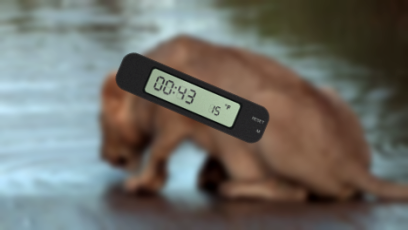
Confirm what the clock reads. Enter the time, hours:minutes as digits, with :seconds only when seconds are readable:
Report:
0:43
